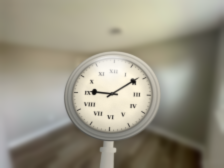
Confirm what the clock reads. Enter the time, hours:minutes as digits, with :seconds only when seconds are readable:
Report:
9:09
